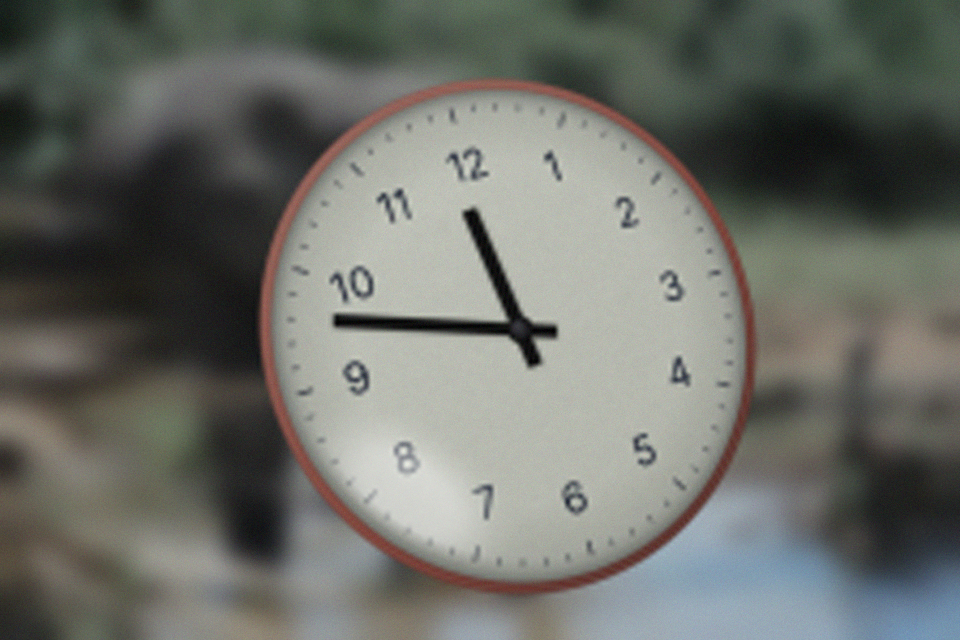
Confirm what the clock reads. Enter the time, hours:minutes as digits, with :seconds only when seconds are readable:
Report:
11:48
